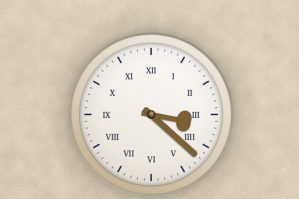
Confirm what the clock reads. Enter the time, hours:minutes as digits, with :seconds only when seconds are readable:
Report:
3:22
